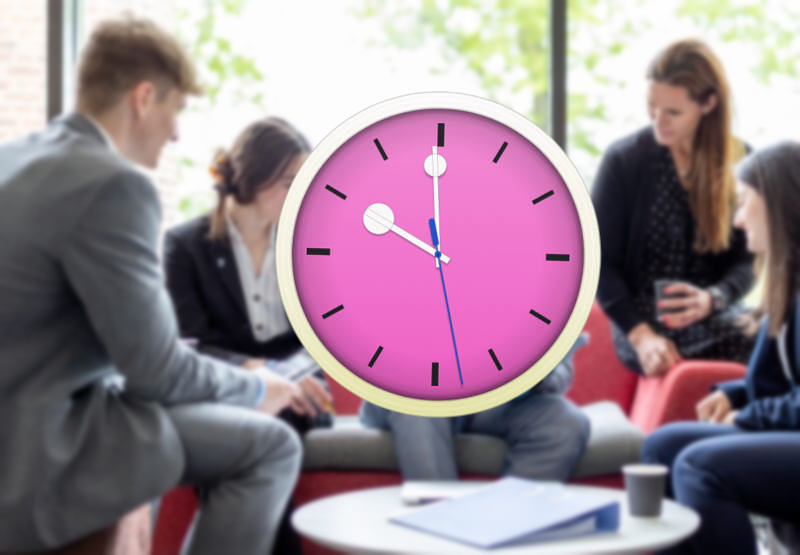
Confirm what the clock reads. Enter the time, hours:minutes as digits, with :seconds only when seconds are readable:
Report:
9:59:28
